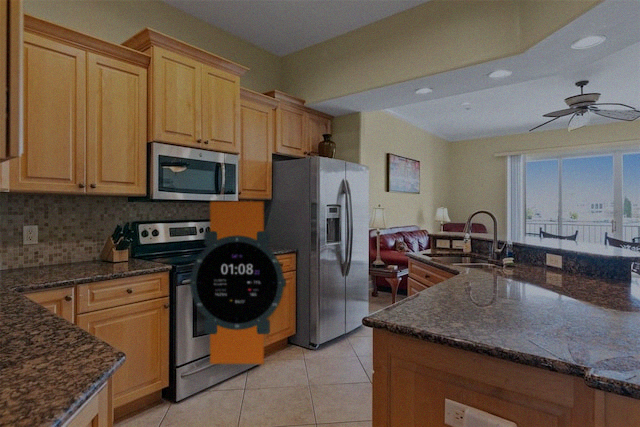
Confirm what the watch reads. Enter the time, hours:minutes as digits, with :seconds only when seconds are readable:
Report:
1:08
